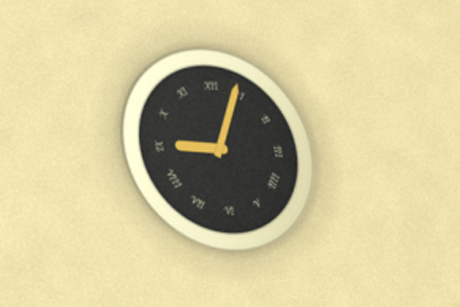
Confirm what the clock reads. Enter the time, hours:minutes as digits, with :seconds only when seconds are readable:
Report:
9:04
